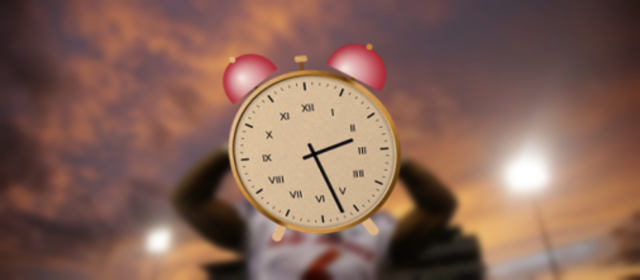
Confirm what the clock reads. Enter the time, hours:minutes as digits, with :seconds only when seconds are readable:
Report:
2:27
